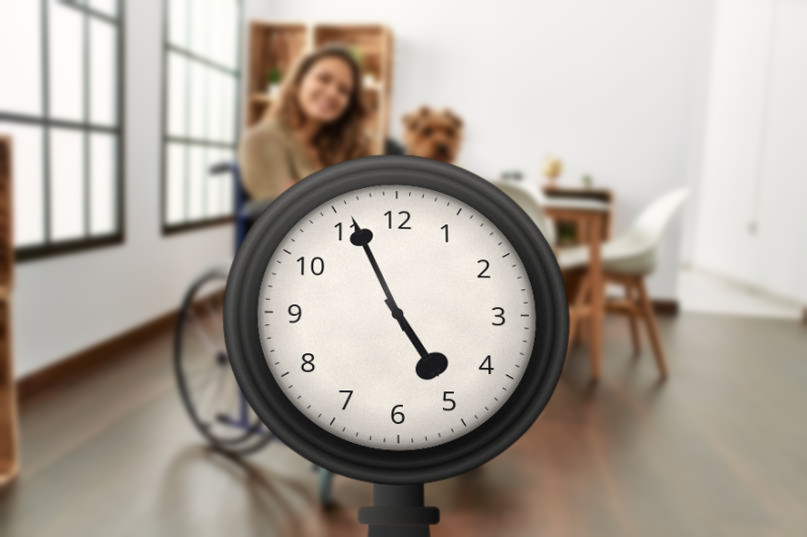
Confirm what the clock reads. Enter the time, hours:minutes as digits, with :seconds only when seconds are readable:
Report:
4:56
